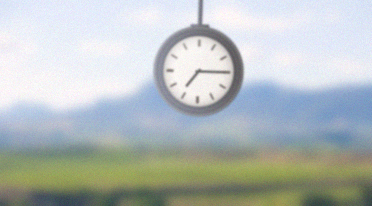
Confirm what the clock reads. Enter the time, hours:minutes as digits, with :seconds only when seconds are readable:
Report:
7:15
